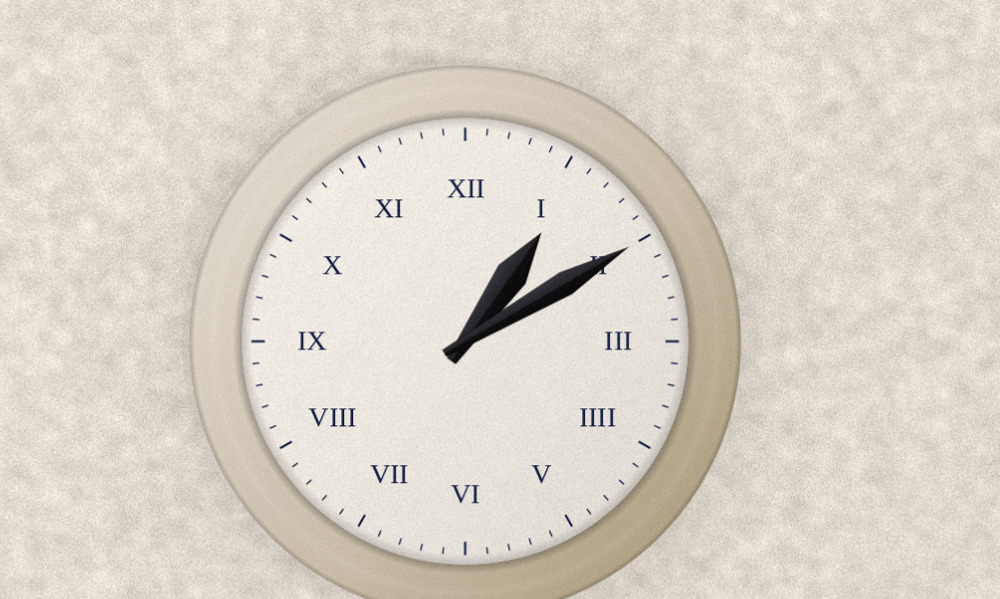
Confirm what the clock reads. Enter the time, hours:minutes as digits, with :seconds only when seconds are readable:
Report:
1:10
